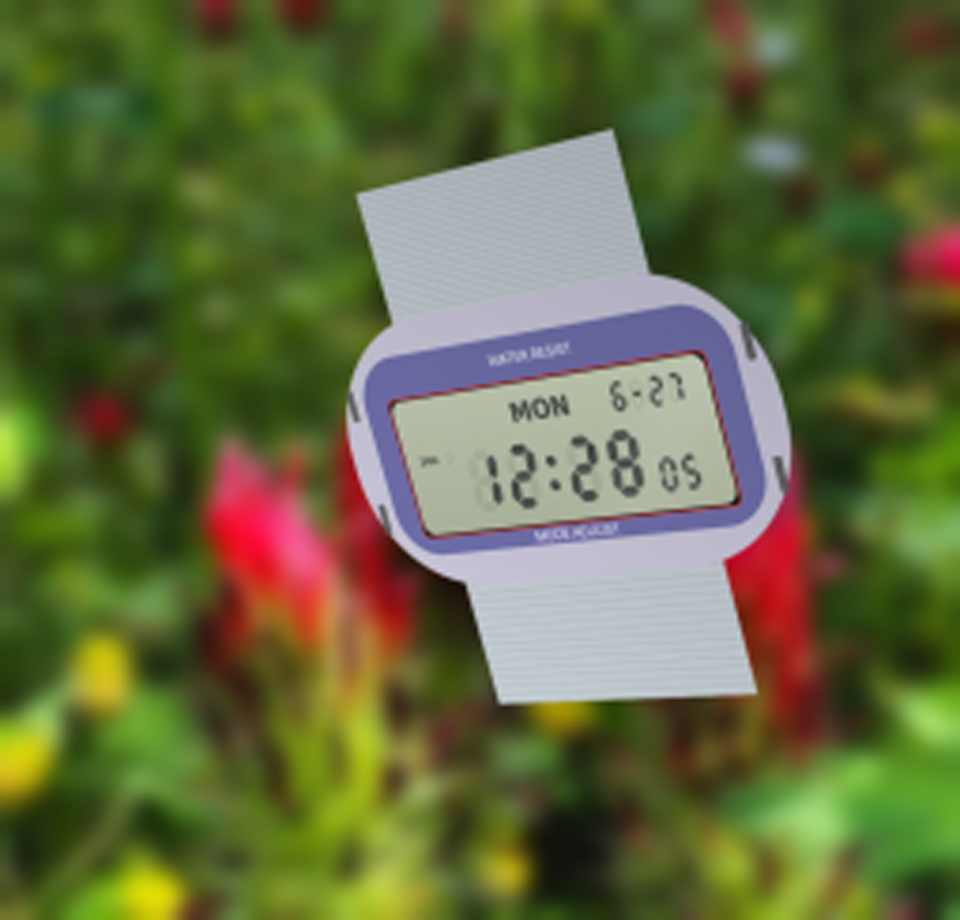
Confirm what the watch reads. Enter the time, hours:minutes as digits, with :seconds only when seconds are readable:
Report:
12:28:05
